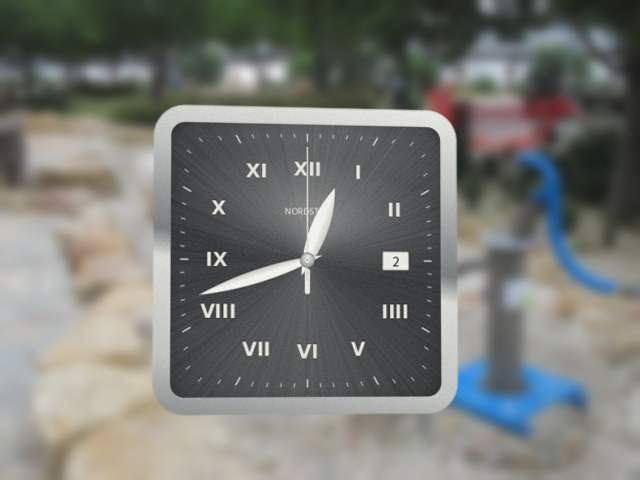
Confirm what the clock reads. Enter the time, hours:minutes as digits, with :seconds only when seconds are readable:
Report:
12:42:00
